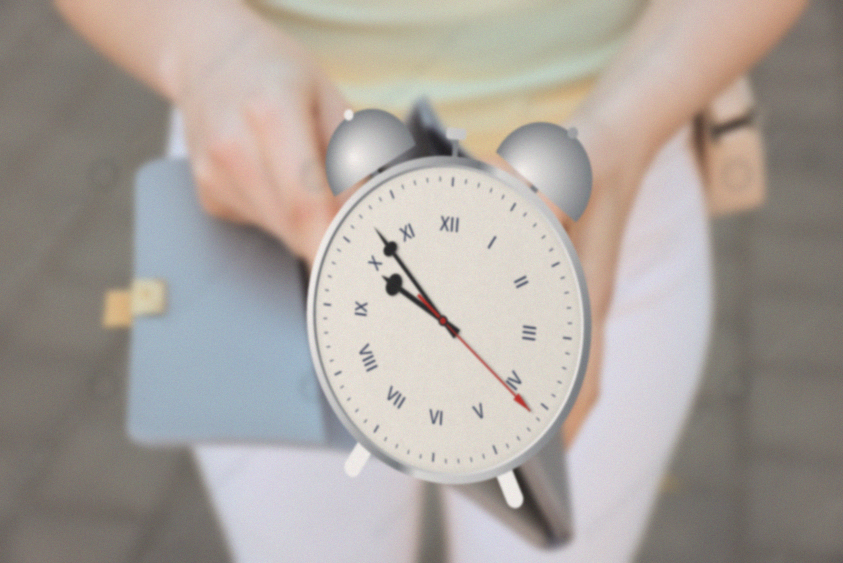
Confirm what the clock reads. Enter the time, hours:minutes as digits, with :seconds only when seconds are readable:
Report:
9:52:21
